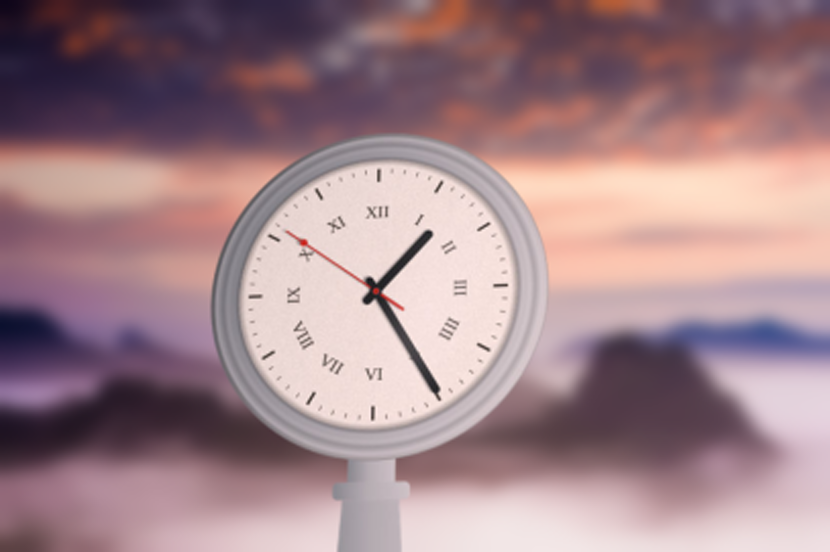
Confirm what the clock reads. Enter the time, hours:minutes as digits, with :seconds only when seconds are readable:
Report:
1:24:51
